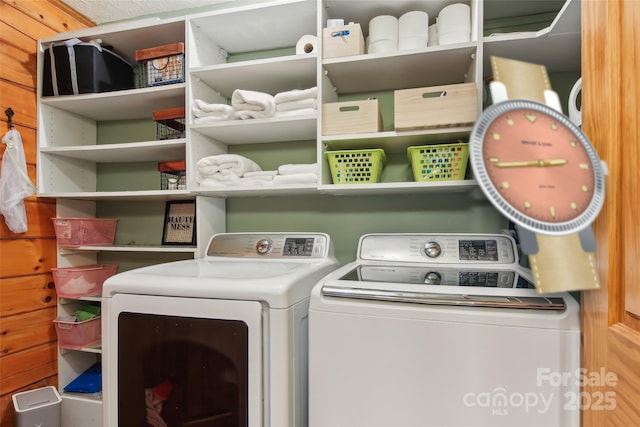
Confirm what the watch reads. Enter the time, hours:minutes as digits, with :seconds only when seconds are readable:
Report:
2:44
